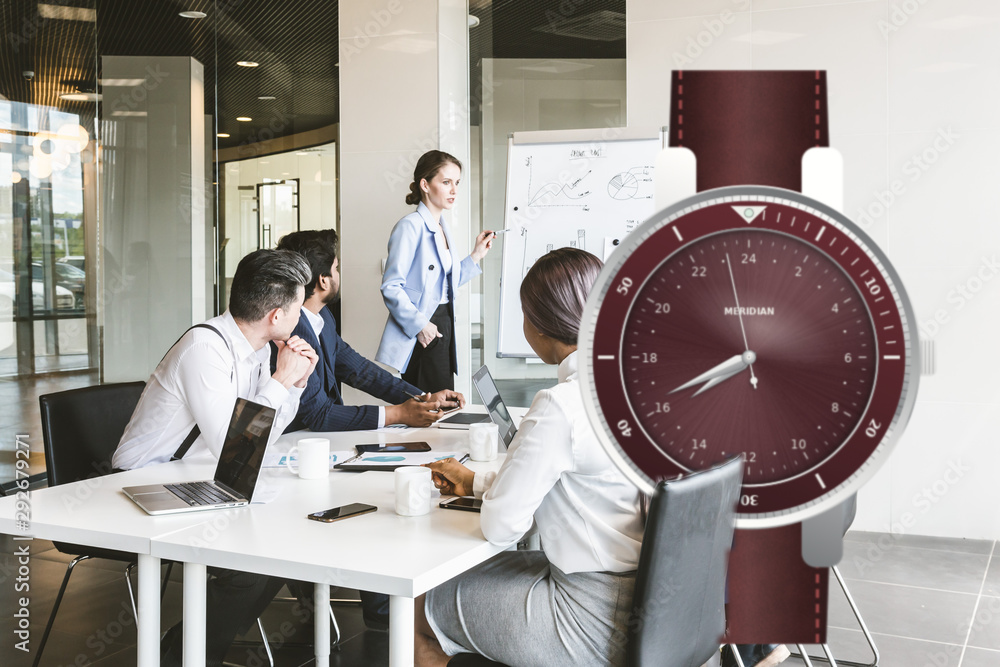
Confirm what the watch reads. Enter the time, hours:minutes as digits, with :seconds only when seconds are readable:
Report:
15:40:58
